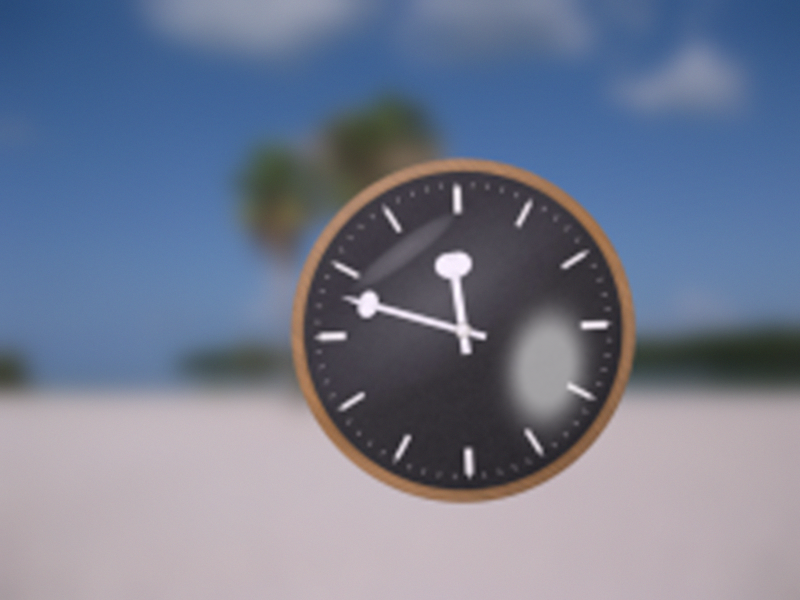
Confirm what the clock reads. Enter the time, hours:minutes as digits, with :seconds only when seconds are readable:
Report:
11:48
